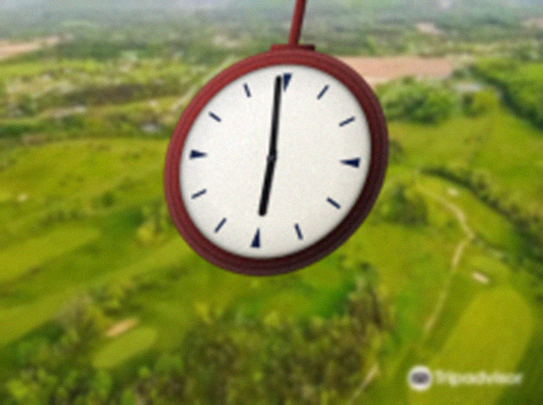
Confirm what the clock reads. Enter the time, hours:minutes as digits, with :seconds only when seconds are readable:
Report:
5:59
